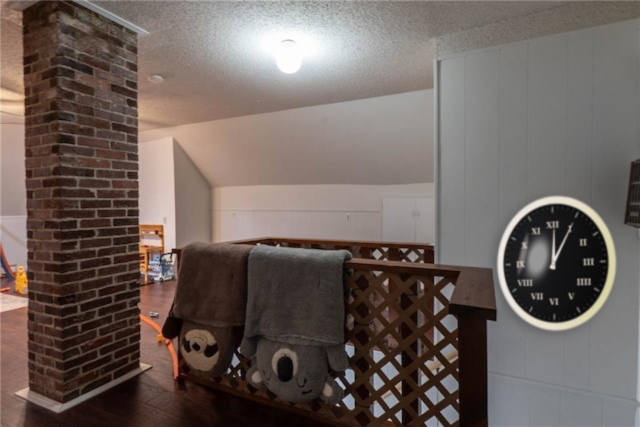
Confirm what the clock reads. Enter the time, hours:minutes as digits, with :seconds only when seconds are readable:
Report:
12:05
